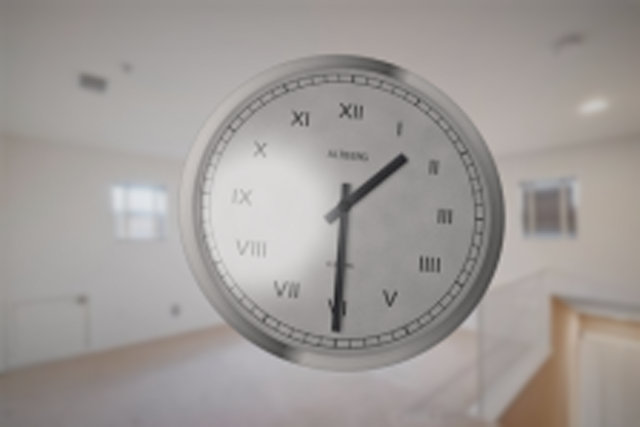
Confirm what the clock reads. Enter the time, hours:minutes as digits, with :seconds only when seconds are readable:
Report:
1:30
